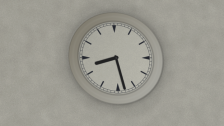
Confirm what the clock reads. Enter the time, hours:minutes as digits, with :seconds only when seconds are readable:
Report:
8:28
